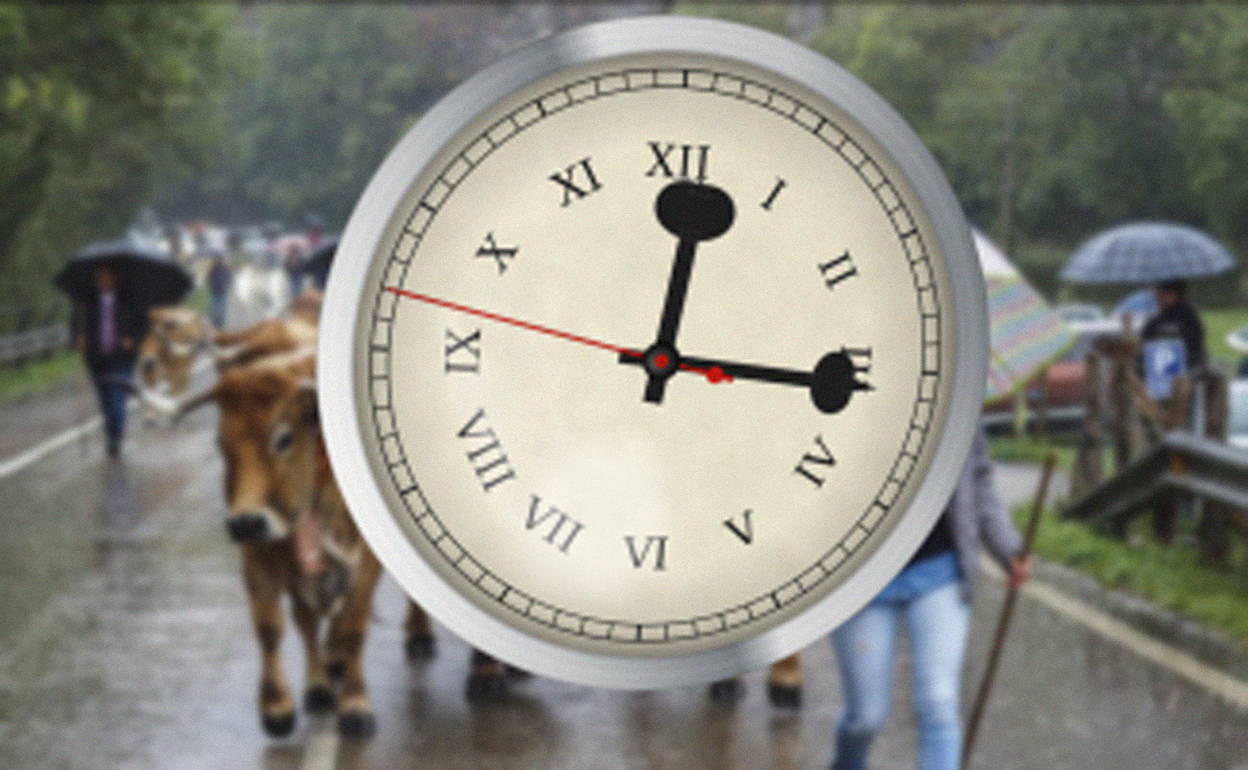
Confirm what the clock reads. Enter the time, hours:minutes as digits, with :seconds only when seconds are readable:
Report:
12:15:47
